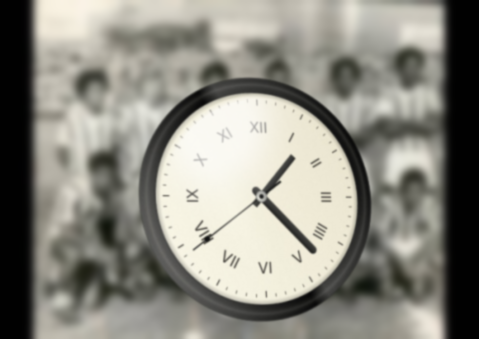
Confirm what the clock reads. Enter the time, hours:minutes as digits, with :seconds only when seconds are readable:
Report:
1:22:39
